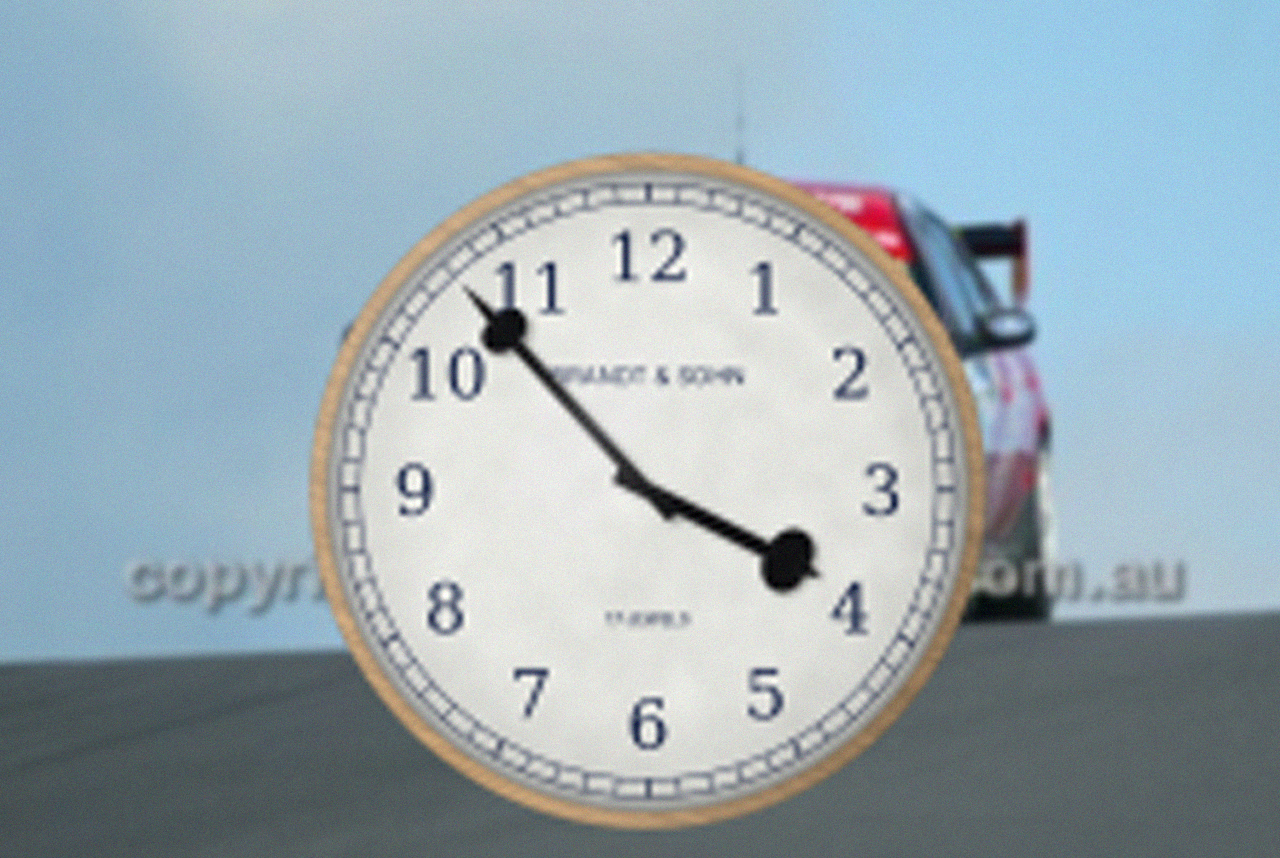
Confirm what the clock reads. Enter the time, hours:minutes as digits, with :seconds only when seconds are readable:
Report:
3:53
